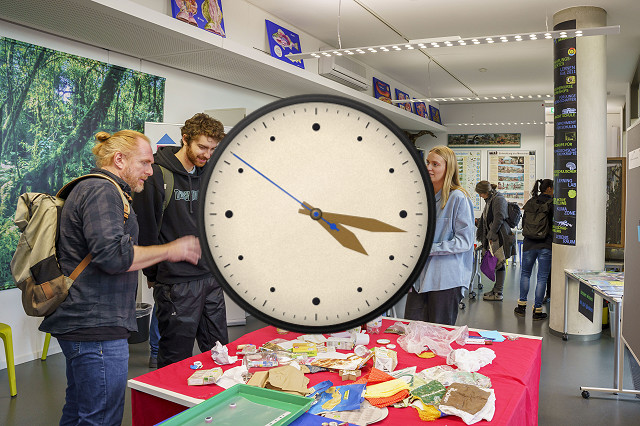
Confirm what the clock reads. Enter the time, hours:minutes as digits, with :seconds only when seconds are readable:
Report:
4:16:51
